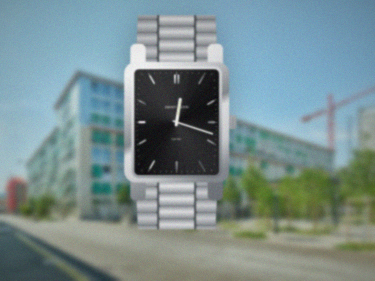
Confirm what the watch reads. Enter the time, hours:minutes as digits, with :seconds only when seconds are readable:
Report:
12:18
